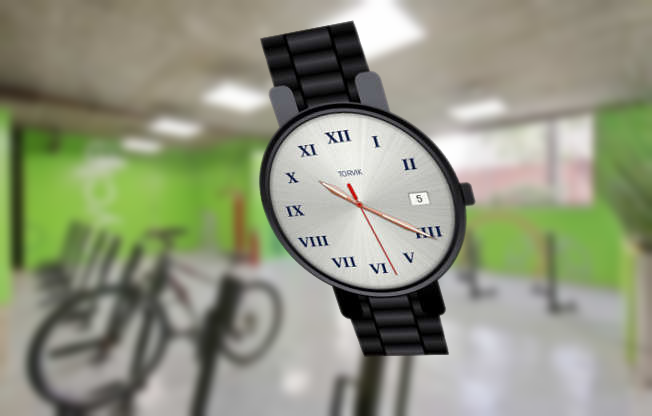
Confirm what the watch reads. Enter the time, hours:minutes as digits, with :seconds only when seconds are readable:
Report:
10:20:28
